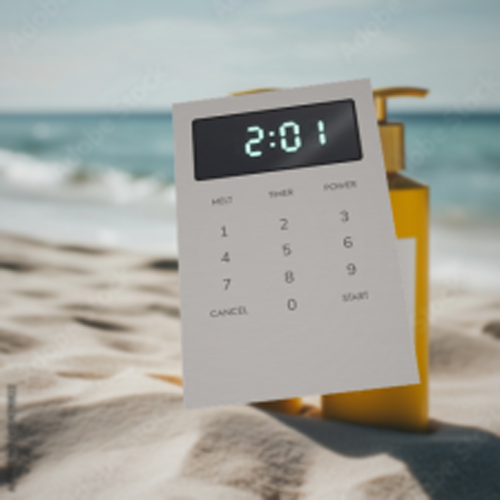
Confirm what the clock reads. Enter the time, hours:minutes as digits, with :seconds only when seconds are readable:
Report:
2:01
